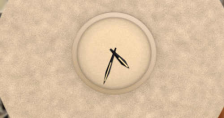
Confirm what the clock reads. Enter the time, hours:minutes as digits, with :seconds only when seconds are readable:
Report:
4:33
